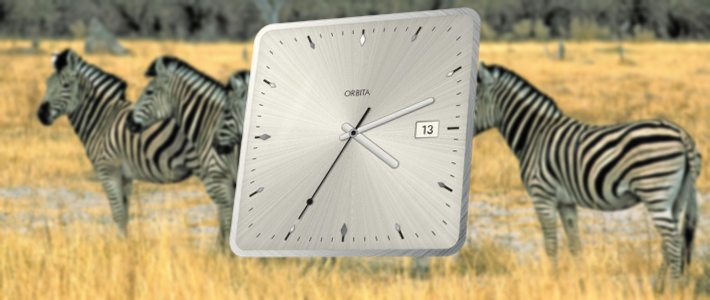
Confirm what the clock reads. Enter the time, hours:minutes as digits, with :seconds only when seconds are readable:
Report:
4:11:35
